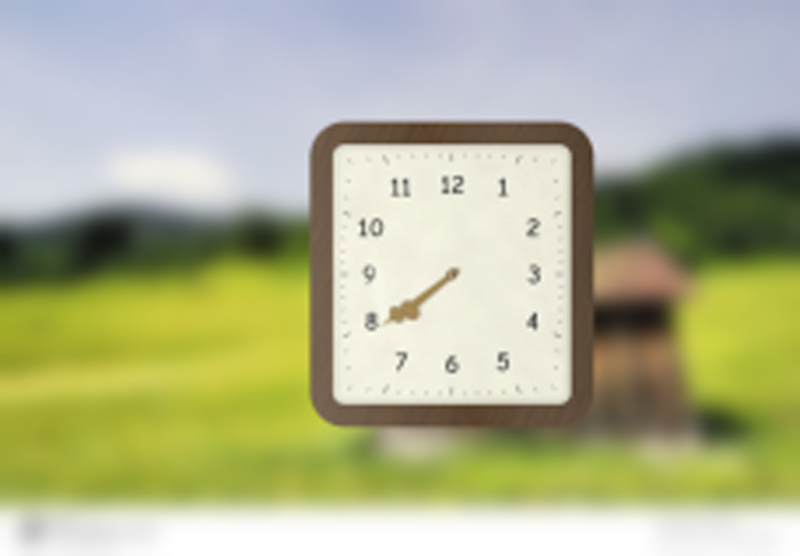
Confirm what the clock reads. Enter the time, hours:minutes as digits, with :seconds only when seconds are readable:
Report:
7:39
